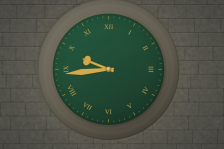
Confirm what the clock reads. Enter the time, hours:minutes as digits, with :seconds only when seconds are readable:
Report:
9:44
